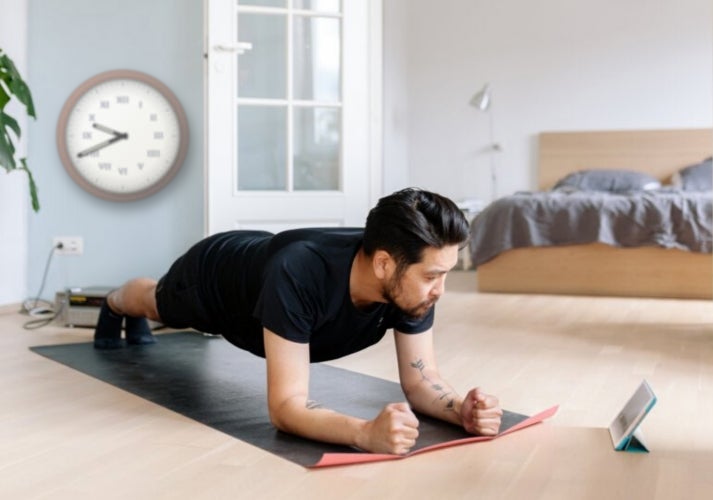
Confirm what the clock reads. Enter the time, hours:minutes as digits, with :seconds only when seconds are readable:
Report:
9:41
